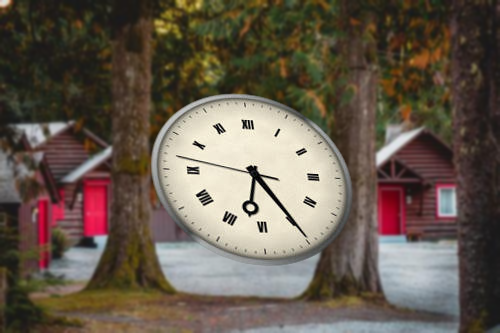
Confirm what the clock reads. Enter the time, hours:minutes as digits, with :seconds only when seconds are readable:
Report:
6:24:47
